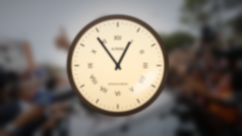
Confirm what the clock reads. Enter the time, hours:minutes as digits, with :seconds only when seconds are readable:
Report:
12:54
